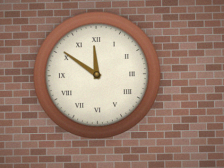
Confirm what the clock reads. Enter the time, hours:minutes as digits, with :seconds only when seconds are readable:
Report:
11:51
